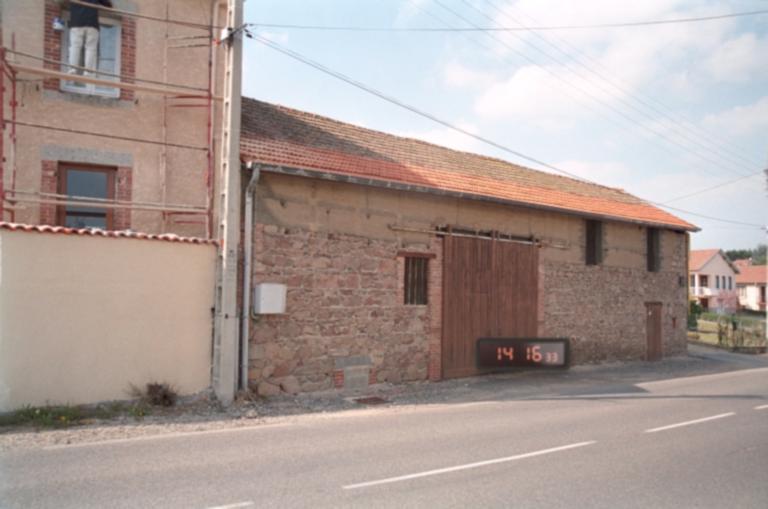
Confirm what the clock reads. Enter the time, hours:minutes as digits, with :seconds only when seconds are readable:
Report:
14:16
